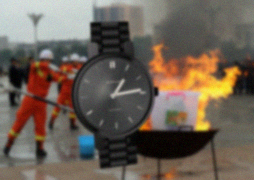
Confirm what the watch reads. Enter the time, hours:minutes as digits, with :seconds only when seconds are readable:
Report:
1:14
